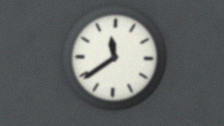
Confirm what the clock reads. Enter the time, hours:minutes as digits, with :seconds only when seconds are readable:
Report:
11:39
